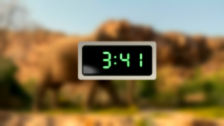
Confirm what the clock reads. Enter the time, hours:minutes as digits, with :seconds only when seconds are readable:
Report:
3:41
